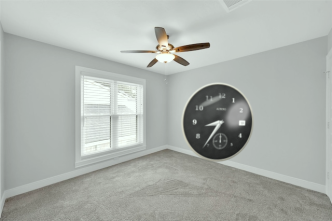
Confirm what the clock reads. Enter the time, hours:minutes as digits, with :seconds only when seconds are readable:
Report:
8:36
